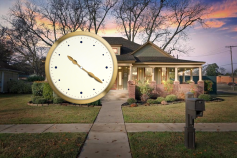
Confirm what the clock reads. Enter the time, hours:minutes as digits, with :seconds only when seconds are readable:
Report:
10:21
